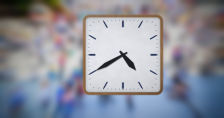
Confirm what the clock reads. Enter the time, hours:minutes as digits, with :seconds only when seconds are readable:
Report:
4:40
